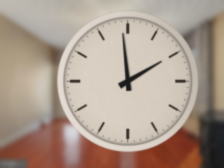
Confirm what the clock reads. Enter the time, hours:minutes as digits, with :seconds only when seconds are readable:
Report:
1:59
